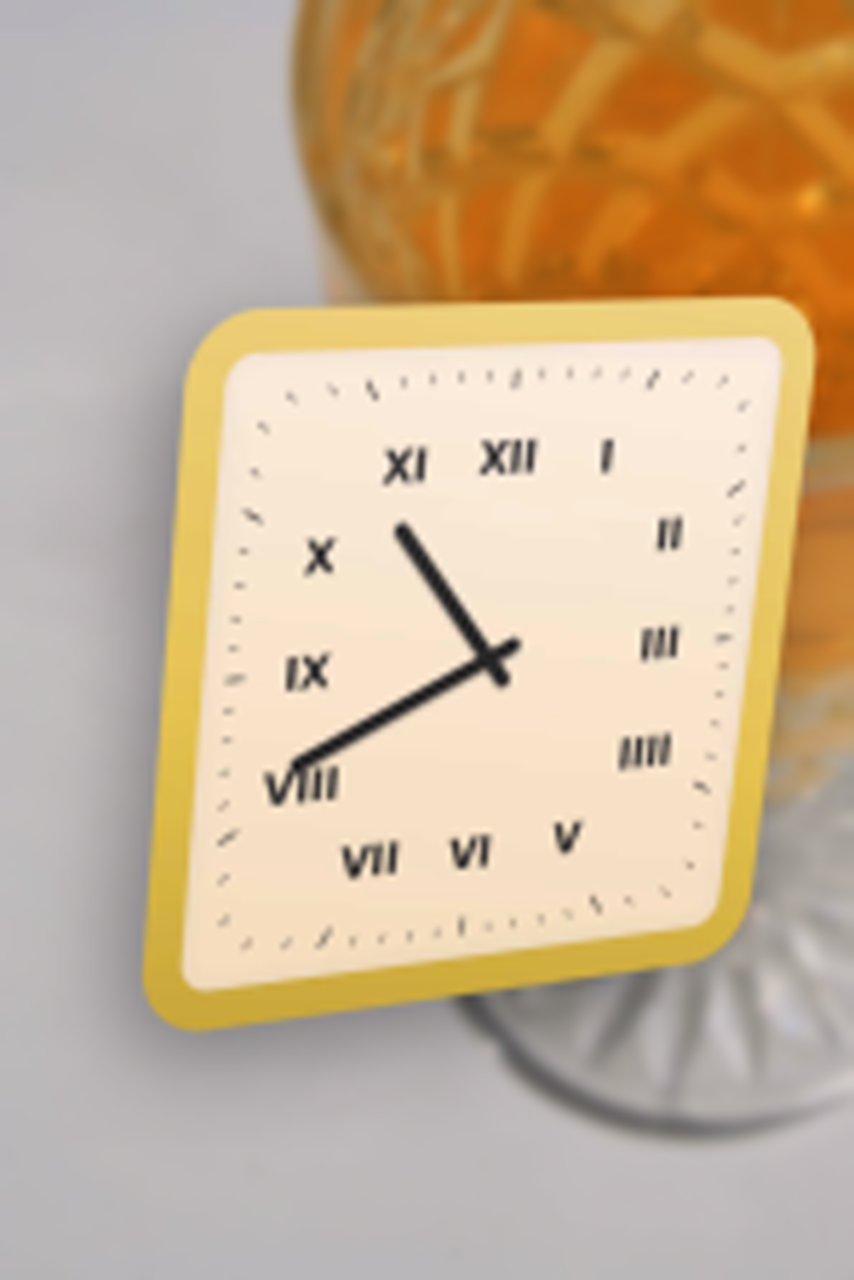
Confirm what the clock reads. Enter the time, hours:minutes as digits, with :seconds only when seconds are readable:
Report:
10:41
